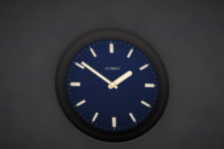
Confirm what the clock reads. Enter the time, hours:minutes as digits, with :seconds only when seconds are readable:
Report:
1:51
